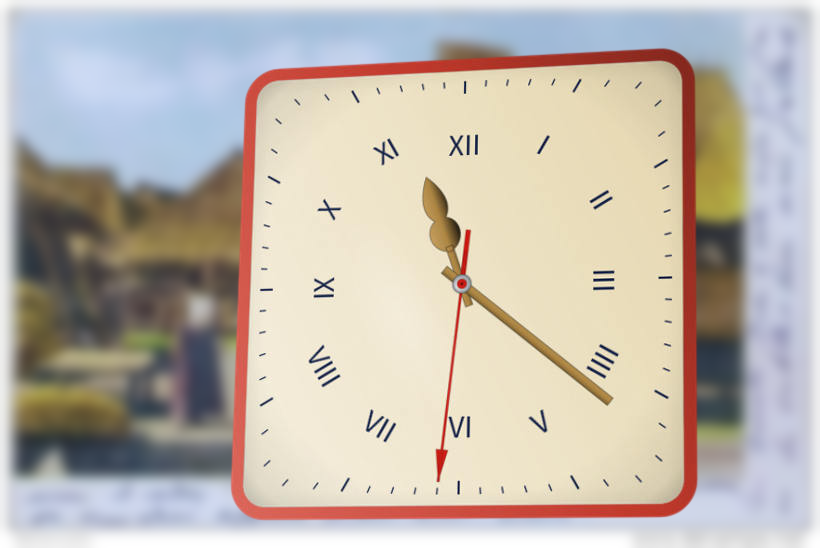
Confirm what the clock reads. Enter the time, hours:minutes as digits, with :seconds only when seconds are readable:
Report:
11:21:31
